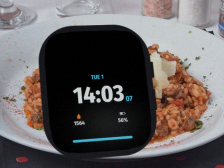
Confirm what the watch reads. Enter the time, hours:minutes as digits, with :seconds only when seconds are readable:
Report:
14:03:07
